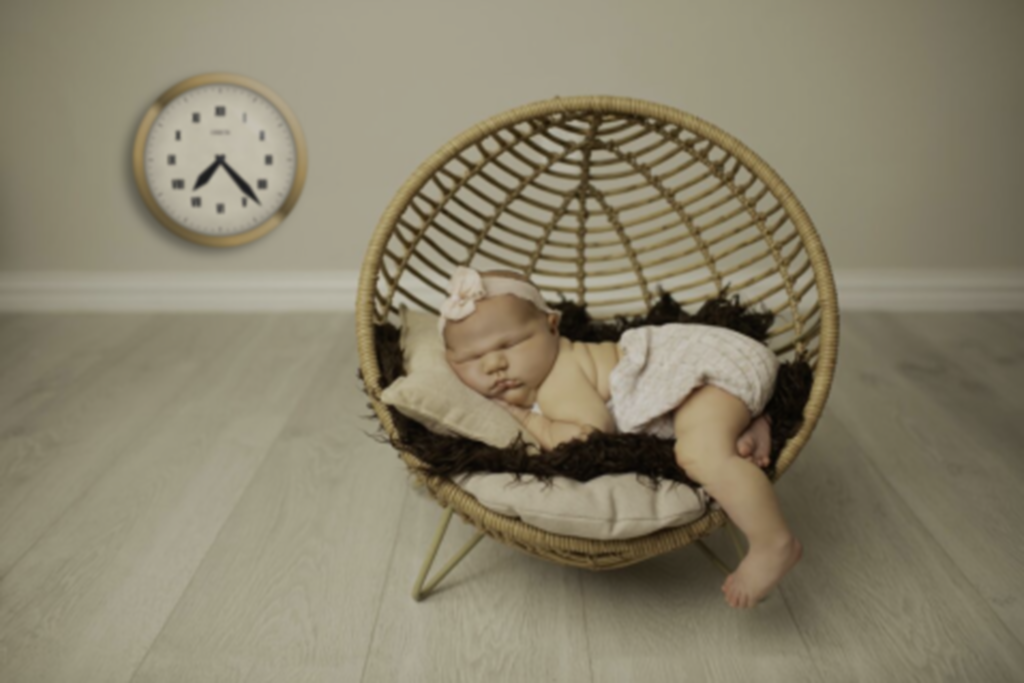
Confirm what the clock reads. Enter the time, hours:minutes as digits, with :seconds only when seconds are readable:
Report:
7:23
